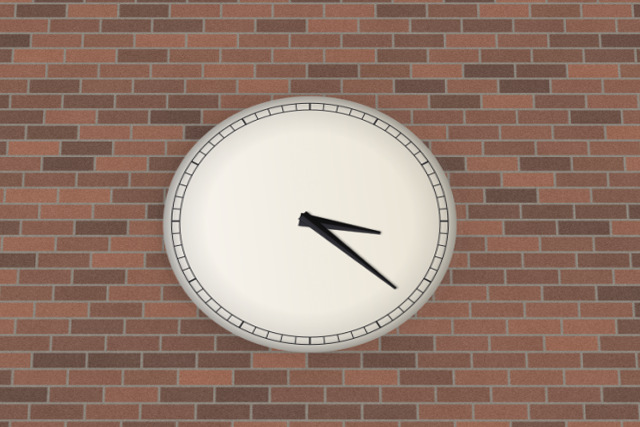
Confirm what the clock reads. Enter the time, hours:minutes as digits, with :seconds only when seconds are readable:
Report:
3:22
